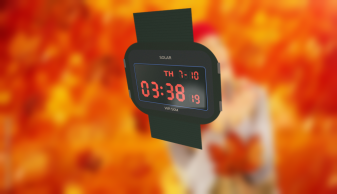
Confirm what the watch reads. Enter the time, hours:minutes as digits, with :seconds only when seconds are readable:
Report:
3:38:19
